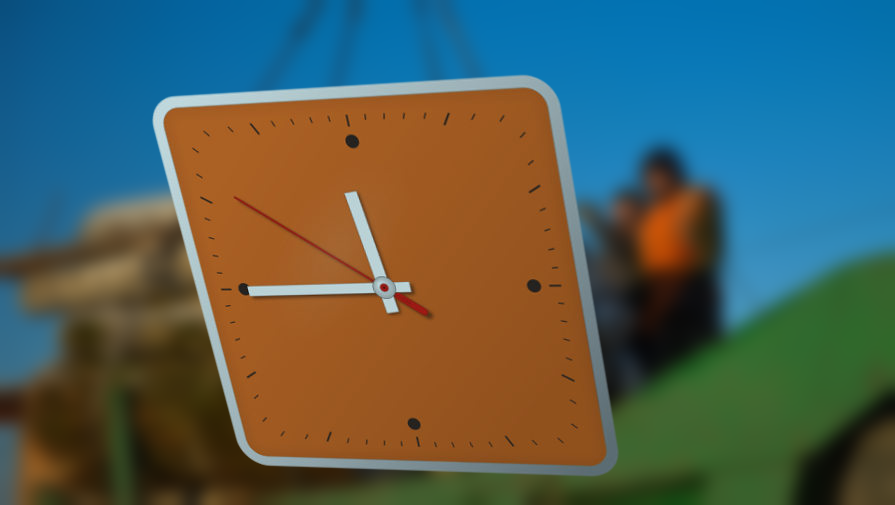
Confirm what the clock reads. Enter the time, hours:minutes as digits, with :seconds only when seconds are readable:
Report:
11:44:51
